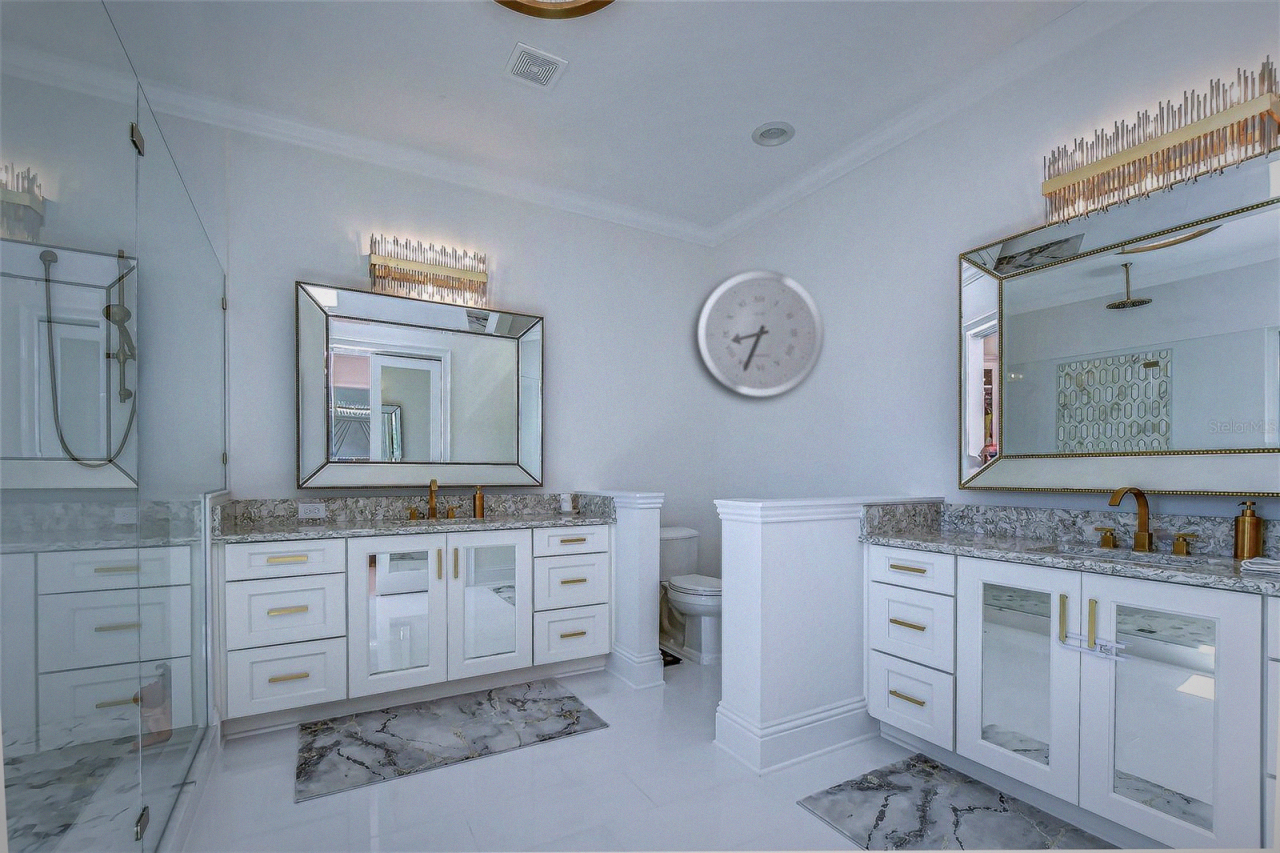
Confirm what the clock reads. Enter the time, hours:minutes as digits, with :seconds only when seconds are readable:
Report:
8:34
